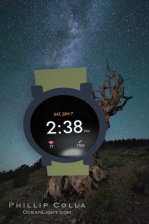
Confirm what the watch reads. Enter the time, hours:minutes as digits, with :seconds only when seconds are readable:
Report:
2:38
